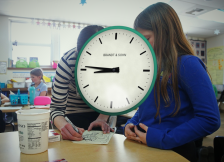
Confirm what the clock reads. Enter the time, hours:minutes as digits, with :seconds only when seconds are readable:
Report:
8:46
